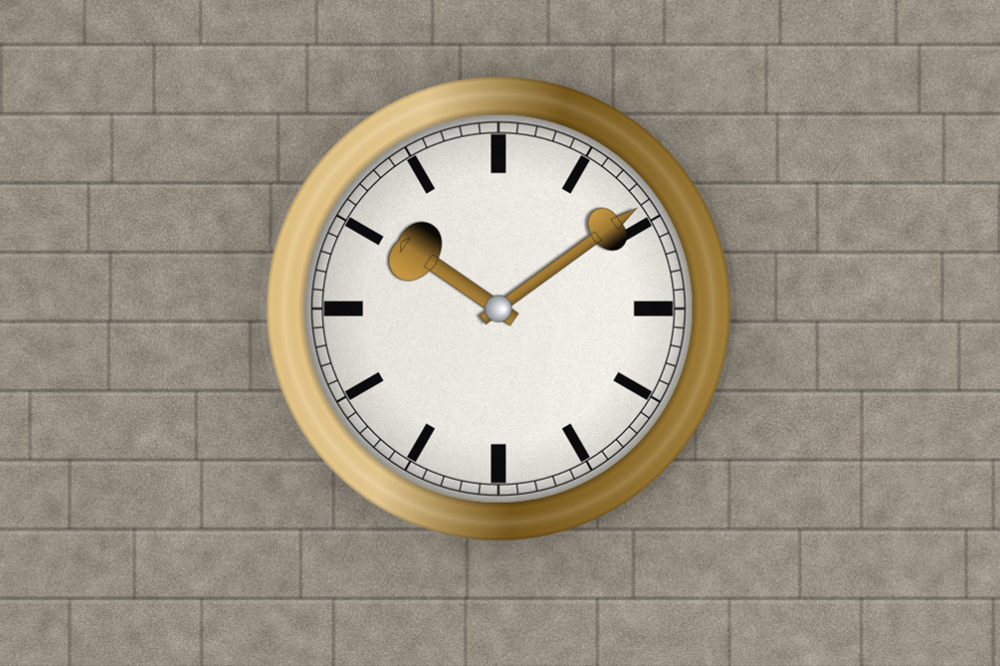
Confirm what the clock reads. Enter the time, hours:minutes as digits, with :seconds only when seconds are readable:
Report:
10:09
